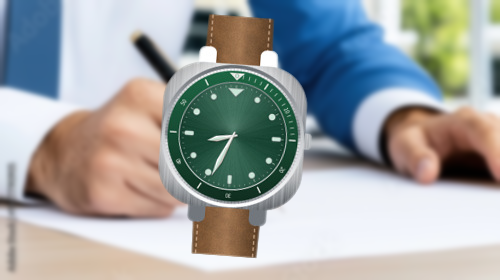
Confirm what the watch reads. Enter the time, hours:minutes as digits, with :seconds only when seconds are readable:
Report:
8:34
